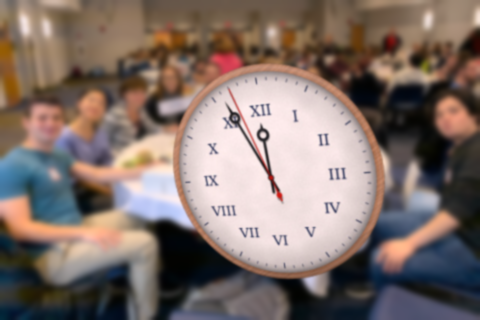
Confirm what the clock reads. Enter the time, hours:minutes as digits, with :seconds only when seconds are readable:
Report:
11:55:57
